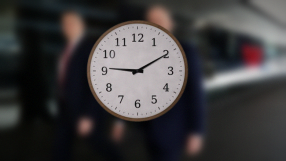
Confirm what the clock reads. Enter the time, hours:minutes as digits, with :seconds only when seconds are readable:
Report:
9:10
